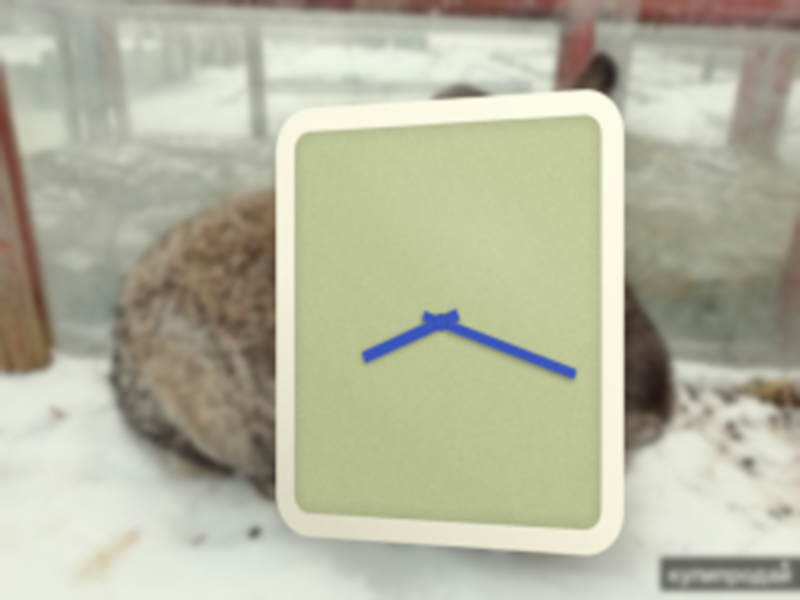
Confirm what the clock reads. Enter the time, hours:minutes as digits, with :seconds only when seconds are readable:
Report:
8:18
